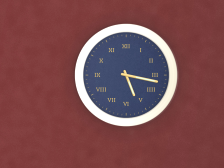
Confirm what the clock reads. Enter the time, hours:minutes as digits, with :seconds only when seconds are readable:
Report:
5:17
